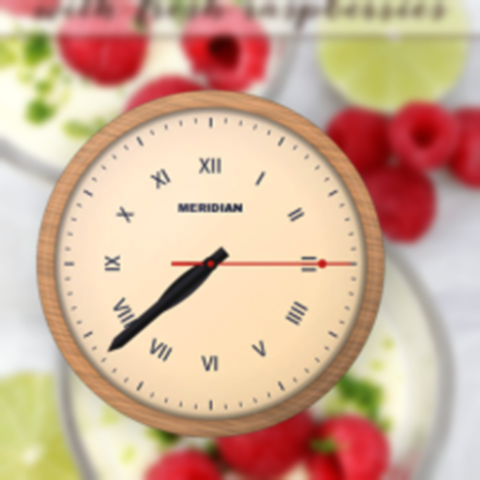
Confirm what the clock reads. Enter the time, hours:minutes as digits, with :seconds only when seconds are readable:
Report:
7:38:15
